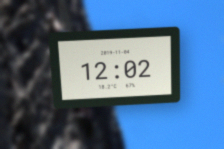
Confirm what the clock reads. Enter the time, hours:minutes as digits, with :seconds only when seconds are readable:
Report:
12:02
